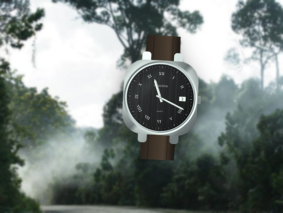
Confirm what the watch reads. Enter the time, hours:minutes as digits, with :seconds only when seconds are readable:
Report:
11:19
